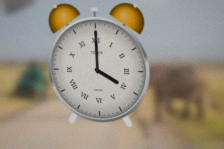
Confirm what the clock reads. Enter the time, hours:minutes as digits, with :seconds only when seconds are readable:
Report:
4:00
